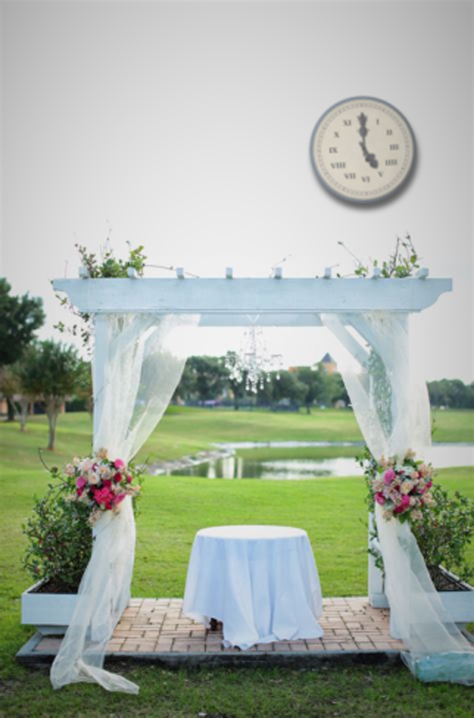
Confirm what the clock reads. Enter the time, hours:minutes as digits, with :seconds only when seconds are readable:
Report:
5:00
